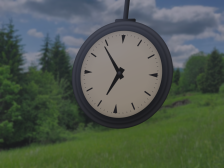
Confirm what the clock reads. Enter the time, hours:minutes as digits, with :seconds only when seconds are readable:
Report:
6:54
